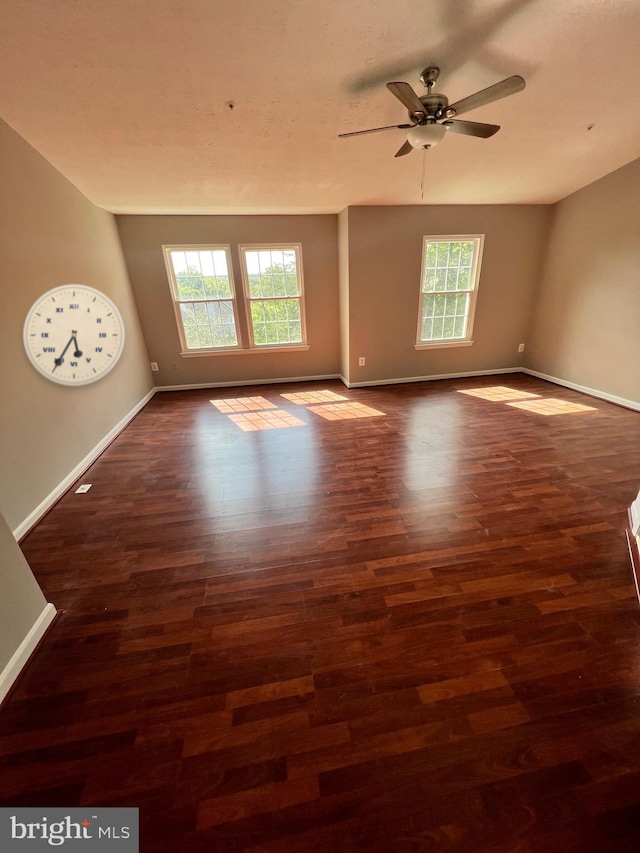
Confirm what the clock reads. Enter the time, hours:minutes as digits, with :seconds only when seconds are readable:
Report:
5:35
